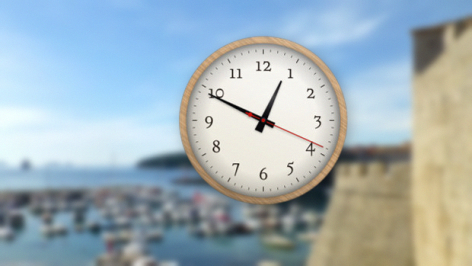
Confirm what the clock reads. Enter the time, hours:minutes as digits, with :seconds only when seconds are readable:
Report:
12:49:19
